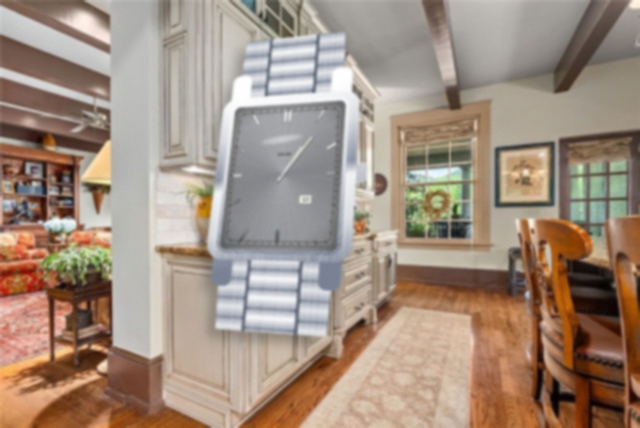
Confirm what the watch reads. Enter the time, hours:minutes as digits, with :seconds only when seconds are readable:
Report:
1:06
